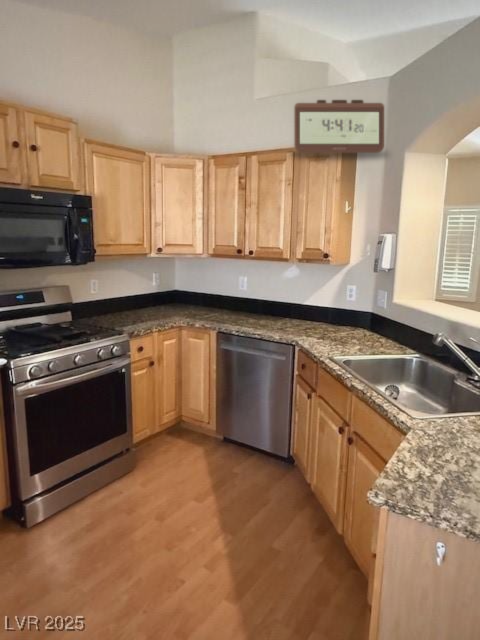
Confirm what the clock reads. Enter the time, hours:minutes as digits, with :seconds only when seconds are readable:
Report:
4:41
